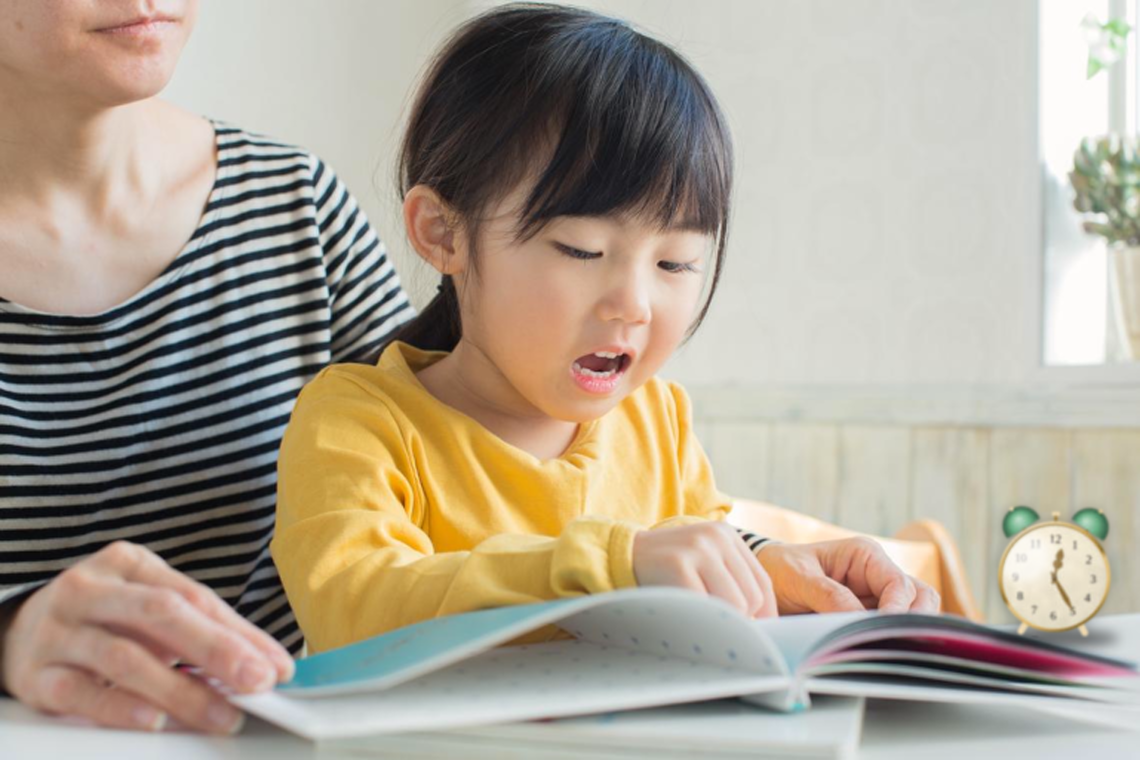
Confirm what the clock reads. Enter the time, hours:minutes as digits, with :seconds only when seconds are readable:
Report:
12:25
